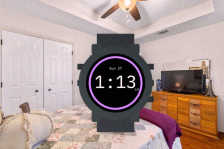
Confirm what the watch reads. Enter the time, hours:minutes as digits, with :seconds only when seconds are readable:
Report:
1:13
